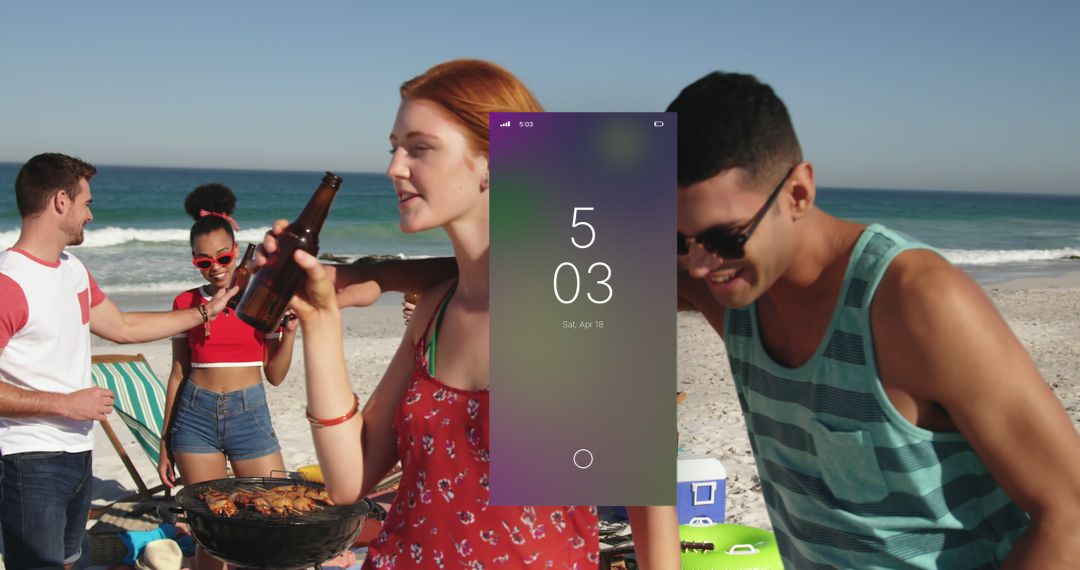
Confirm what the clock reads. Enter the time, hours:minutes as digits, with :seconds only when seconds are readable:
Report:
5:03
